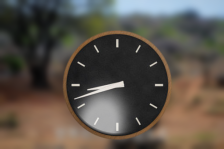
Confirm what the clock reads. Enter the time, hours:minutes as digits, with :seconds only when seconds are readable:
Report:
8:42
